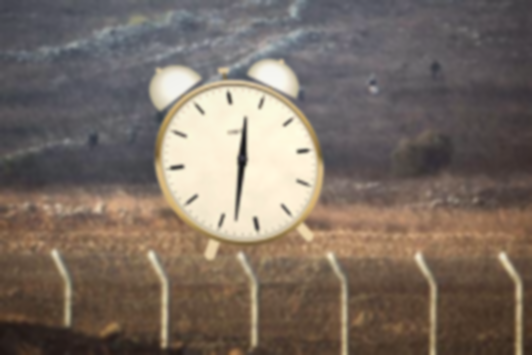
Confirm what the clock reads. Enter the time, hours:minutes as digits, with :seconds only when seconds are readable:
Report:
12:33
